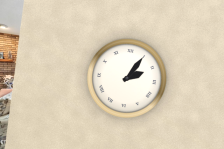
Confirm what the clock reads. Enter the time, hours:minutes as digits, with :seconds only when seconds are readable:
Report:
2:05
